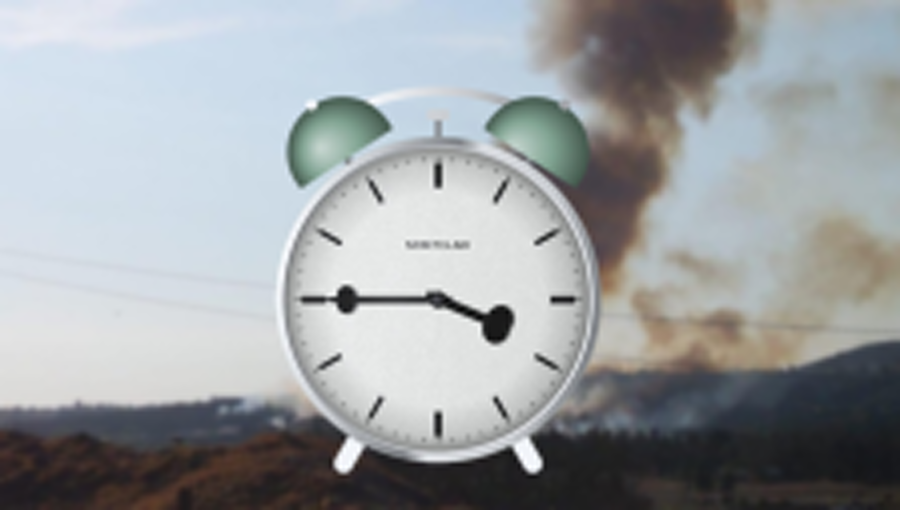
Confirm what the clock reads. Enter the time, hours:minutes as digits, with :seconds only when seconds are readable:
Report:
3:45
